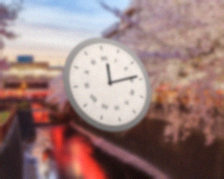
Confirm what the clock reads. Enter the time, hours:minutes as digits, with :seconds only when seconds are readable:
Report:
12:14
